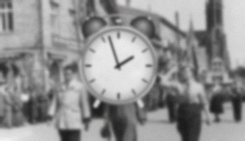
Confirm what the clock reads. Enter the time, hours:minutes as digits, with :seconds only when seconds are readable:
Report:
1:57
